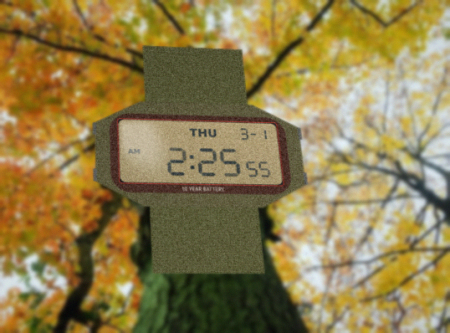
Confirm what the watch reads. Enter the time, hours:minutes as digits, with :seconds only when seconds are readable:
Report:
2:25:55
